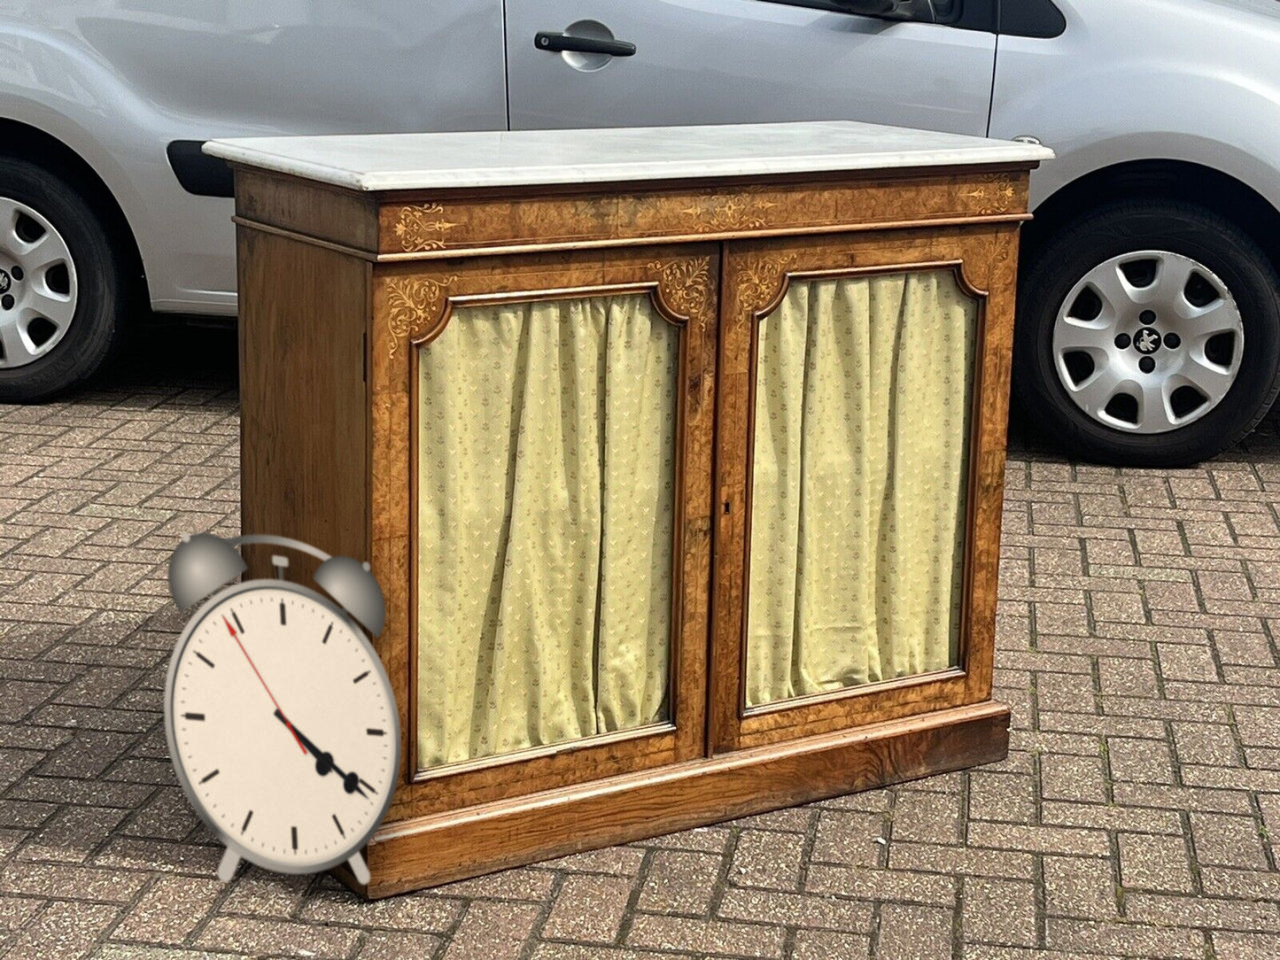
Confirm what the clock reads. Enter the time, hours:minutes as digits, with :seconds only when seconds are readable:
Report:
4:20:54
